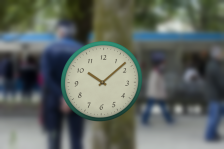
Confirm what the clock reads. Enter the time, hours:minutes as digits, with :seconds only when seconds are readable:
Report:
10:08
